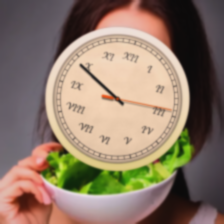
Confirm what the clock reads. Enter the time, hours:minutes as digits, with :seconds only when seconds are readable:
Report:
9:49:14
